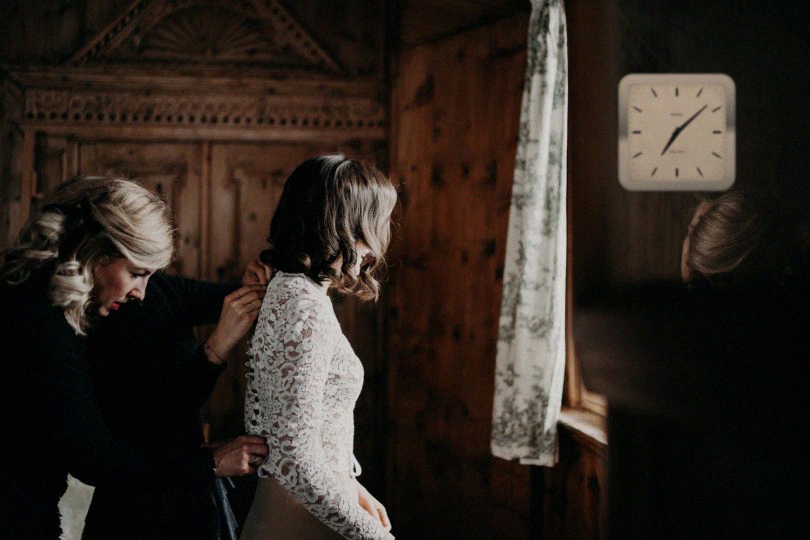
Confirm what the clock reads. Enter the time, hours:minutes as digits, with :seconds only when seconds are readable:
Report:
7:08
